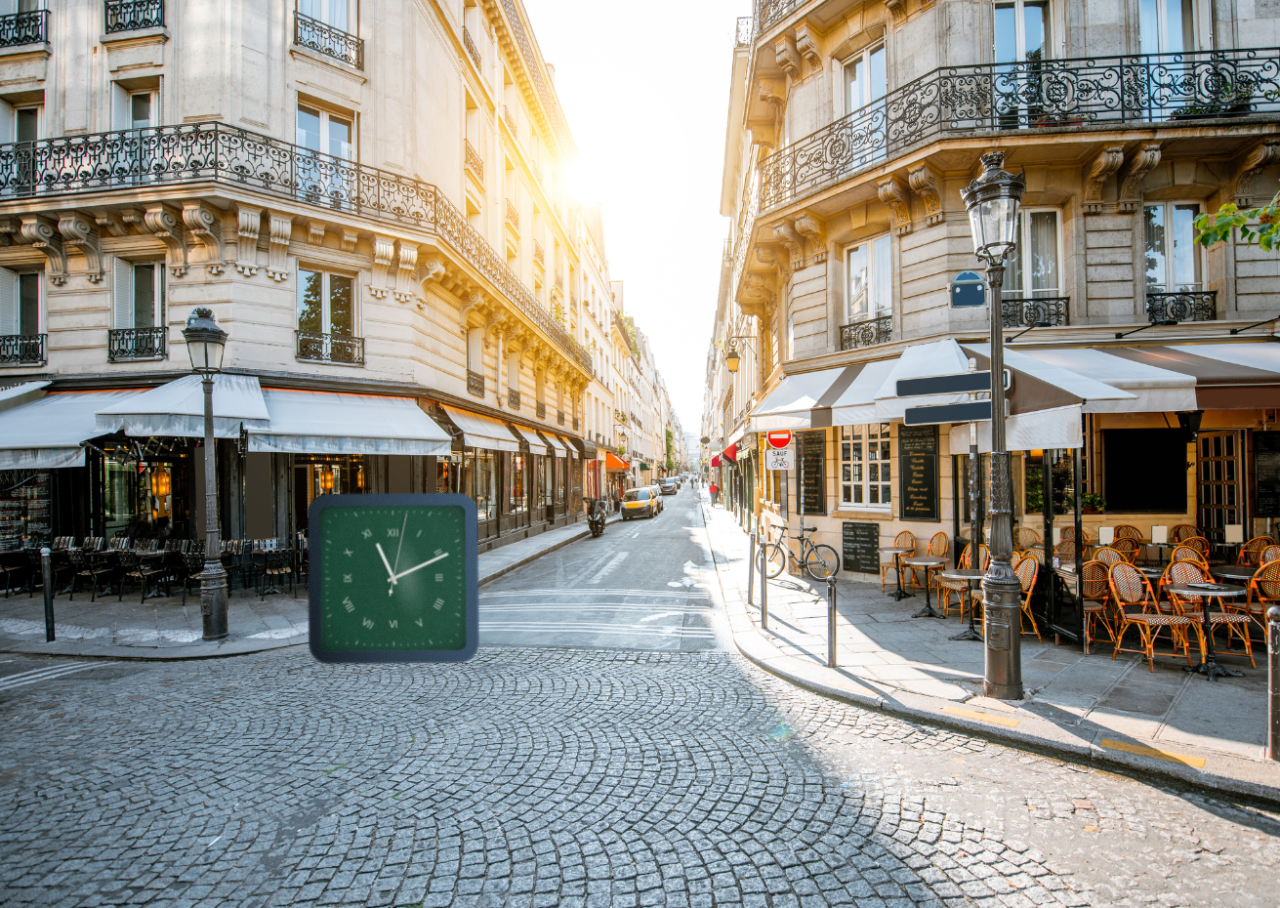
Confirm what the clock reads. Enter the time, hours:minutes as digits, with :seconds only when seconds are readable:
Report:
11:11:02
